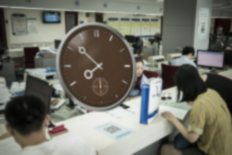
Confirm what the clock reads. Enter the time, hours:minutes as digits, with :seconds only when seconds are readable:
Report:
7:52
